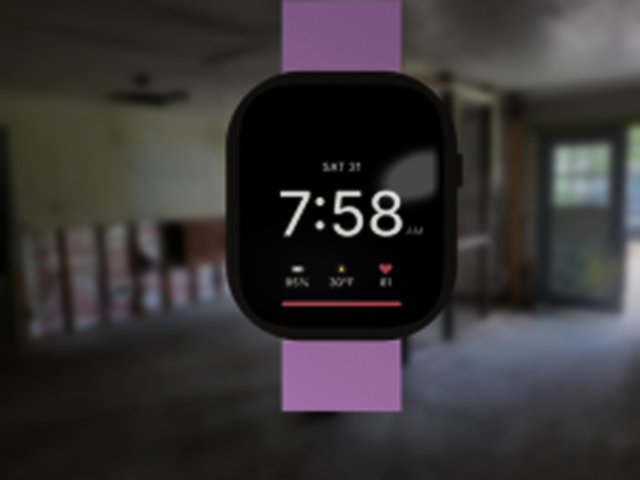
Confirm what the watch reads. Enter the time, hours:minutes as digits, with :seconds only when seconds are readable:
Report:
7:58
